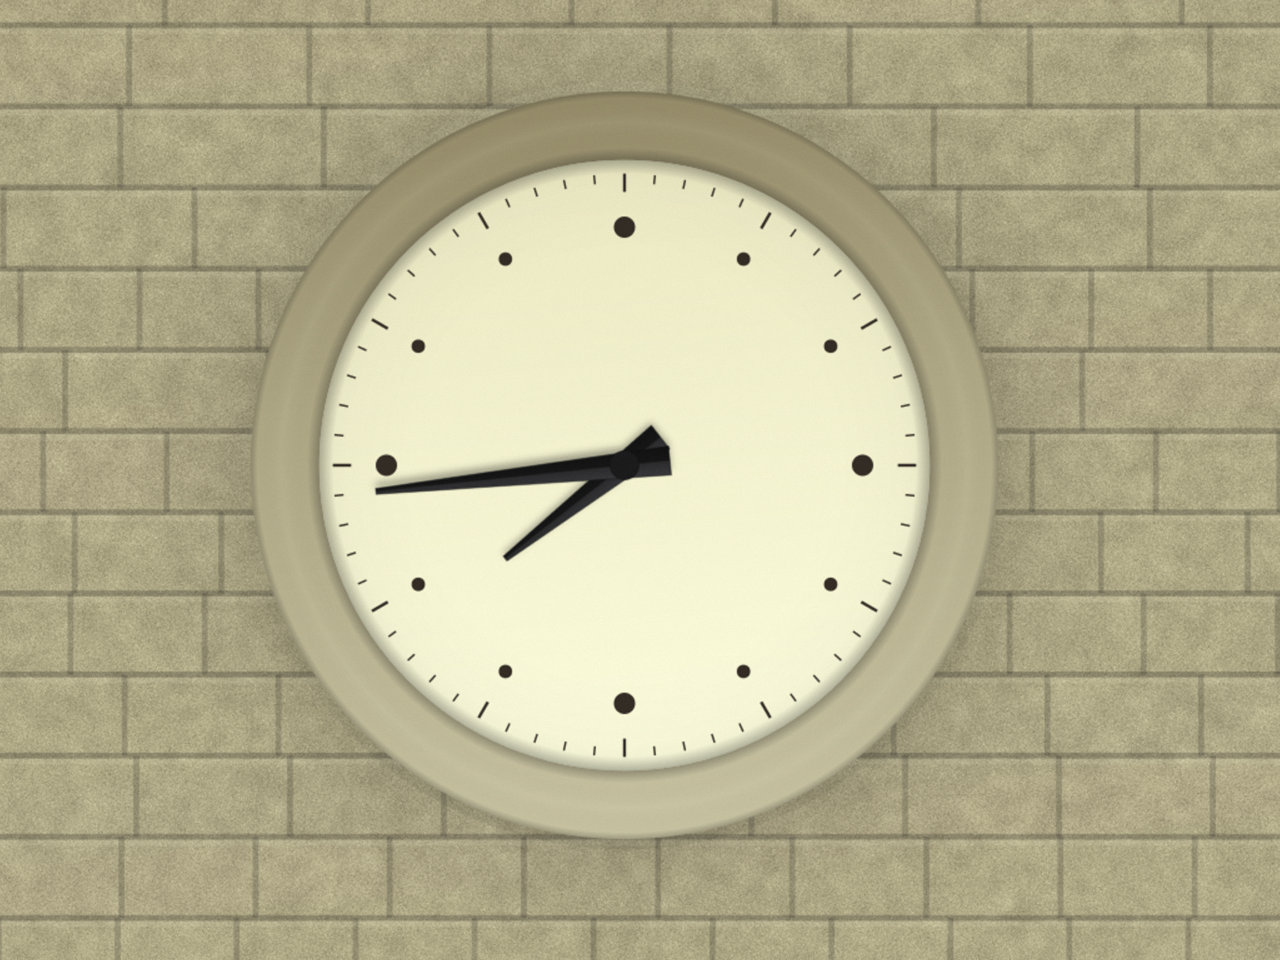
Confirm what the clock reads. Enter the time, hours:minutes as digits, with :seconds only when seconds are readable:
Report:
7:44
